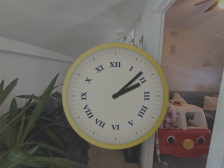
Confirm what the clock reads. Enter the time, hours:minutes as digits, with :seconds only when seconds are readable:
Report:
2:08
